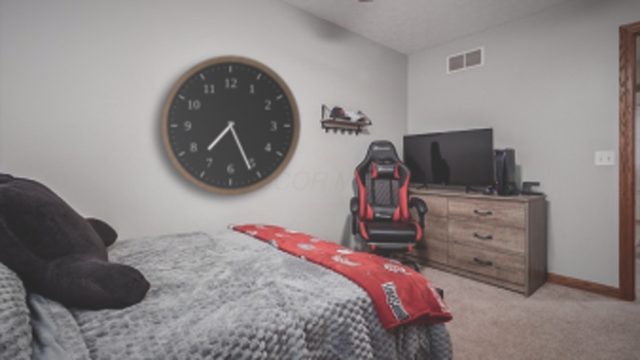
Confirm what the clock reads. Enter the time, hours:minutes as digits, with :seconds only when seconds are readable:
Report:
7:26
